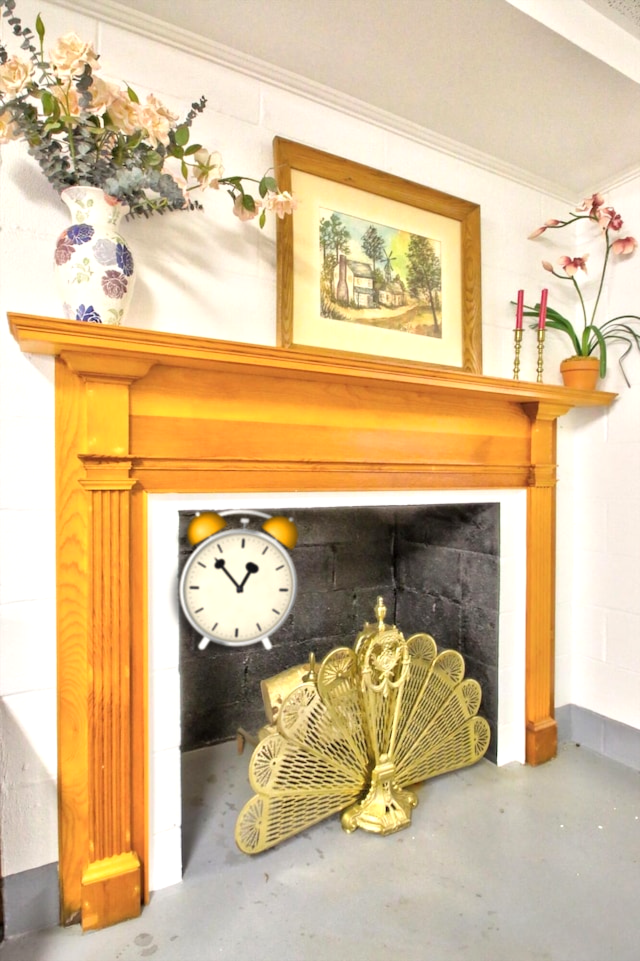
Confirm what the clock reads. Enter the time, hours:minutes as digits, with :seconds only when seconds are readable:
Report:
12:53
